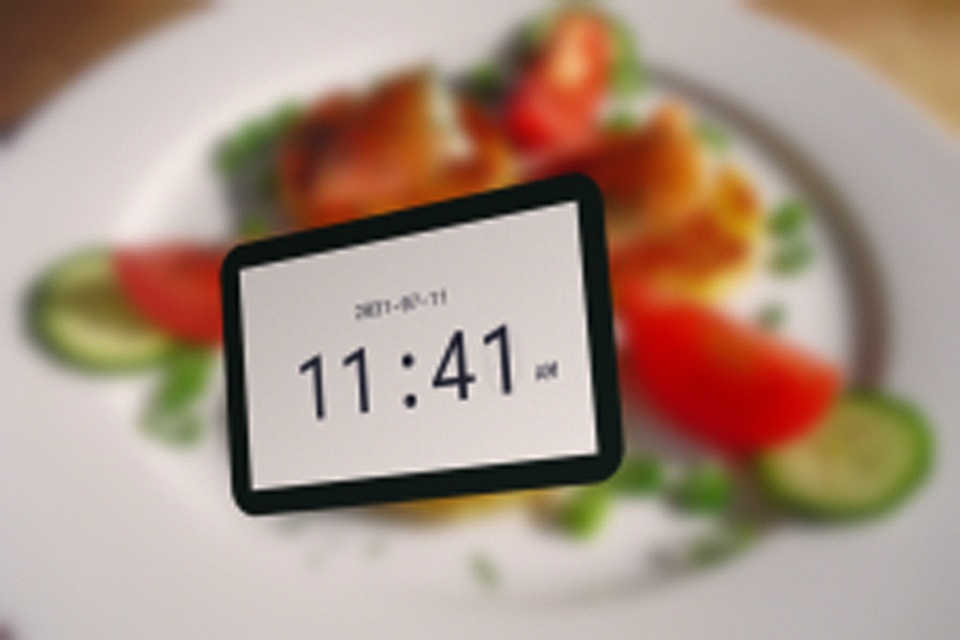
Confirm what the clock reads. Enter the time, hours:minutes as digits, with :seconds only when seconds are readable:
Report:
11:41
